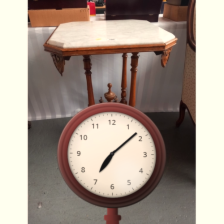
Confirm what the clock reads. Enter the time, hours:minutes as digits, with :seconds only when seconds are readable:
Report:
7:08
